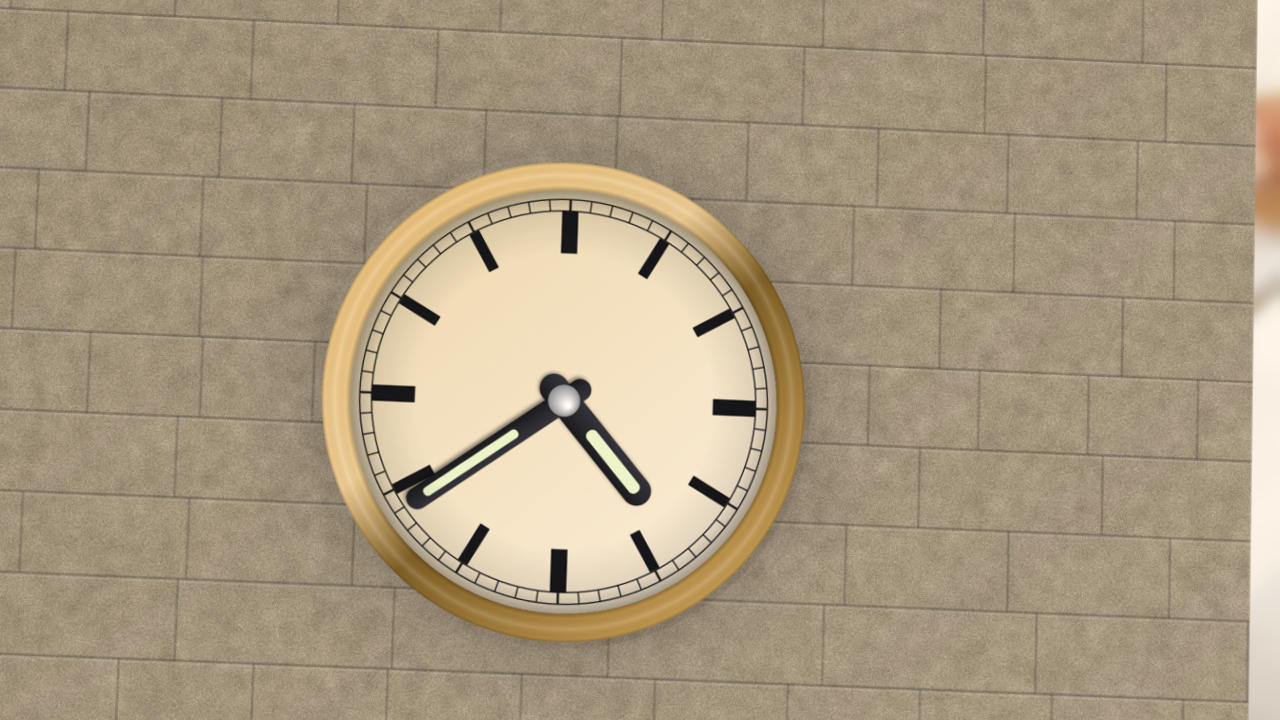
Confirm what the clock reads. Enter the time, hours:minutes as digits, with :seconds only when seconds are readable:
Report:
4:39
